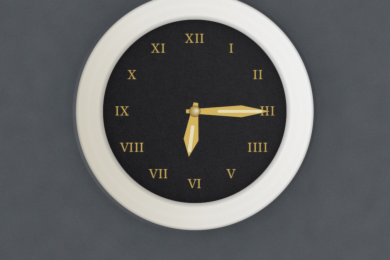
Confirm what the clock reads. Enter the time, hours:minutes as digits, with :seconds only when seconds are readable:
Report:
6:15
